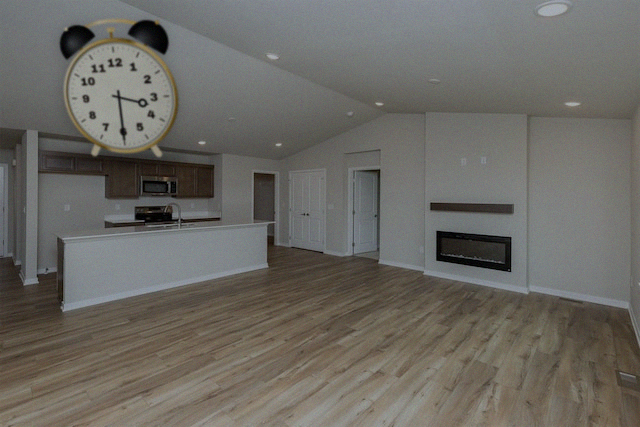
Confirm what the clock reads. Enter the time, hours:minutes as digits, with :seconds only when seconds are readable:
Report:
3:30
